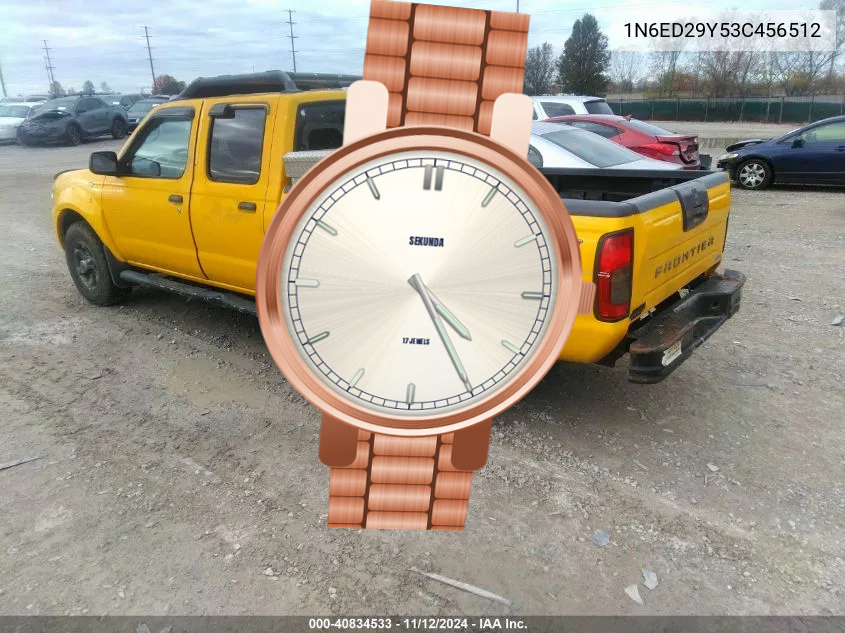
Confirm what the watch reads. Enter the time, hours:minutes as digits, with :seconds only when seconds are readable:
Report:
4:25
